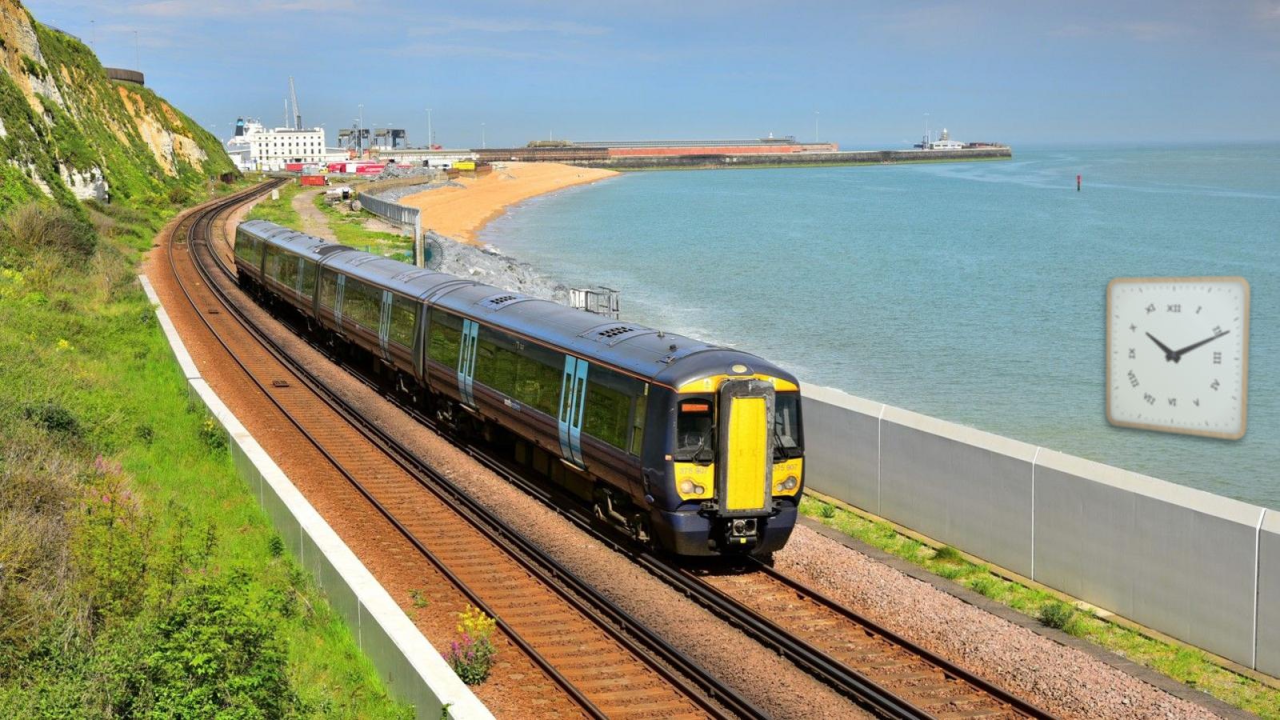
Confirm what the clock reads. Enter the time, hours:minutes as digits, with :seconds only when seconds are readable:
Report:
10:11
